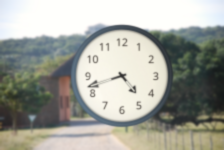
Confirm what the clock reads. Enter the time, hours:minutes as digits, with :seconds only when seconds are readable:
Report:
4:42
